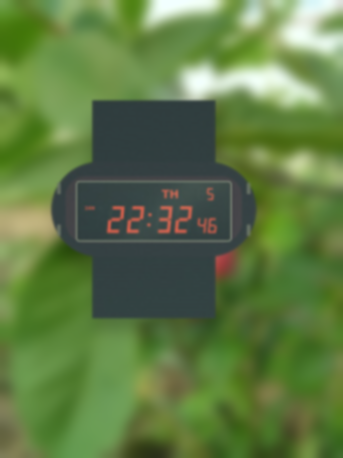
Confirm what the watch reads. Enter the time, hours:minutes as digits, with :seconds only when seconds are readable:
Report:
22:32:46
